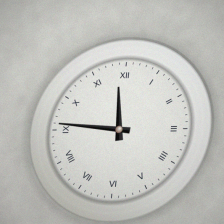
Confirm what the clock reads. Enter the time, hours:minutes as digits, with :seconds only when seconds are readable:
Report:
11:46
